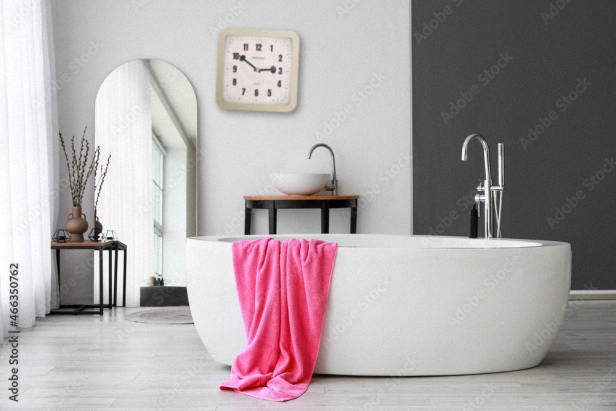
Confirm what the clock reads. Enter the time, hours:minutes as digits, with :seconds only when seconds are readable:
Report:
2:51
